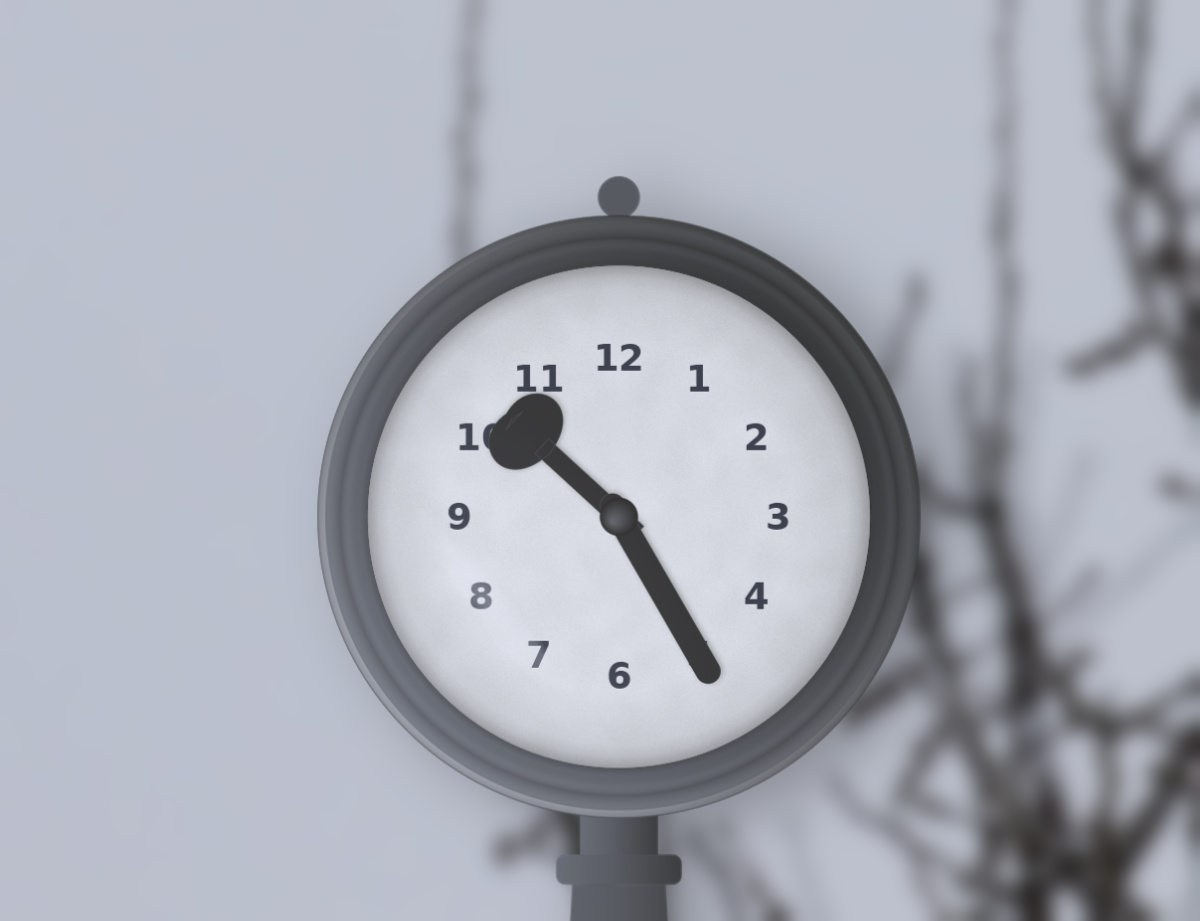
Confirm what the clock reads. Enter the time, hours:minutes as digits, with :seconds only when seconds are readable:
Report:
10:25
